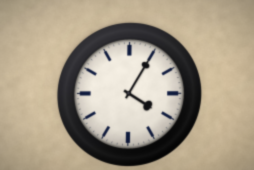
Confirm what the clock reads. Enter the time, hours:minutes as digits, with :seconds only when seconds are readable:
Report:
4:05
